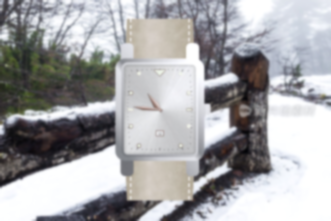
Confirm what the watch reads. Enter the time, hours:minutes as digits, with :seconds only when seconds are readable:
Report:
10:46
